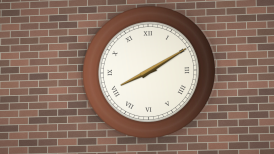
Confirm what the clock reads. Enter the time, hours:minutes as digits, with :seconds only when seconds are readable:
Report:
8:10
